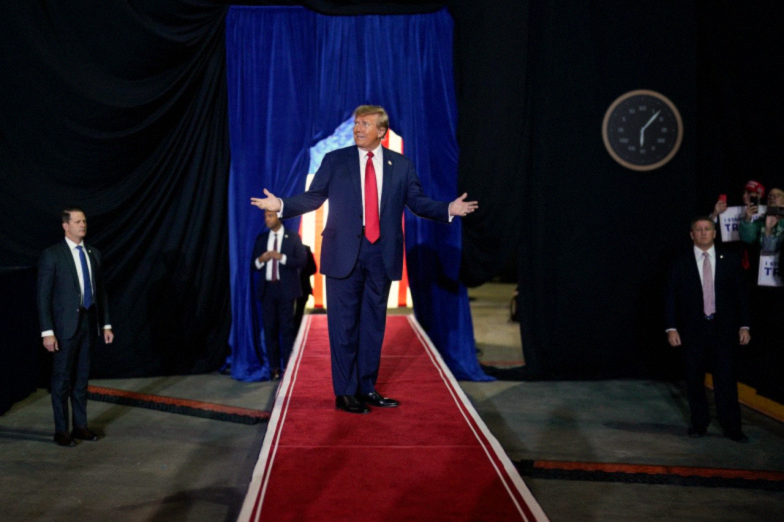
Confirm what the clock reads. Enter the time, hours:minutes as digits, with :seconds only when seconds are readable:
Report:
6:07
